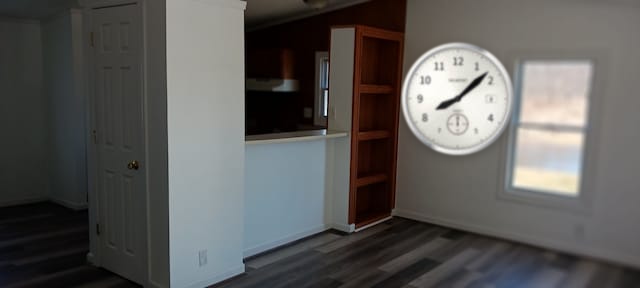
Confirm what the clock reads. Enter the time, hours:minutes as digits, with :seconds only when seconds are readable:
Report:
8:08
